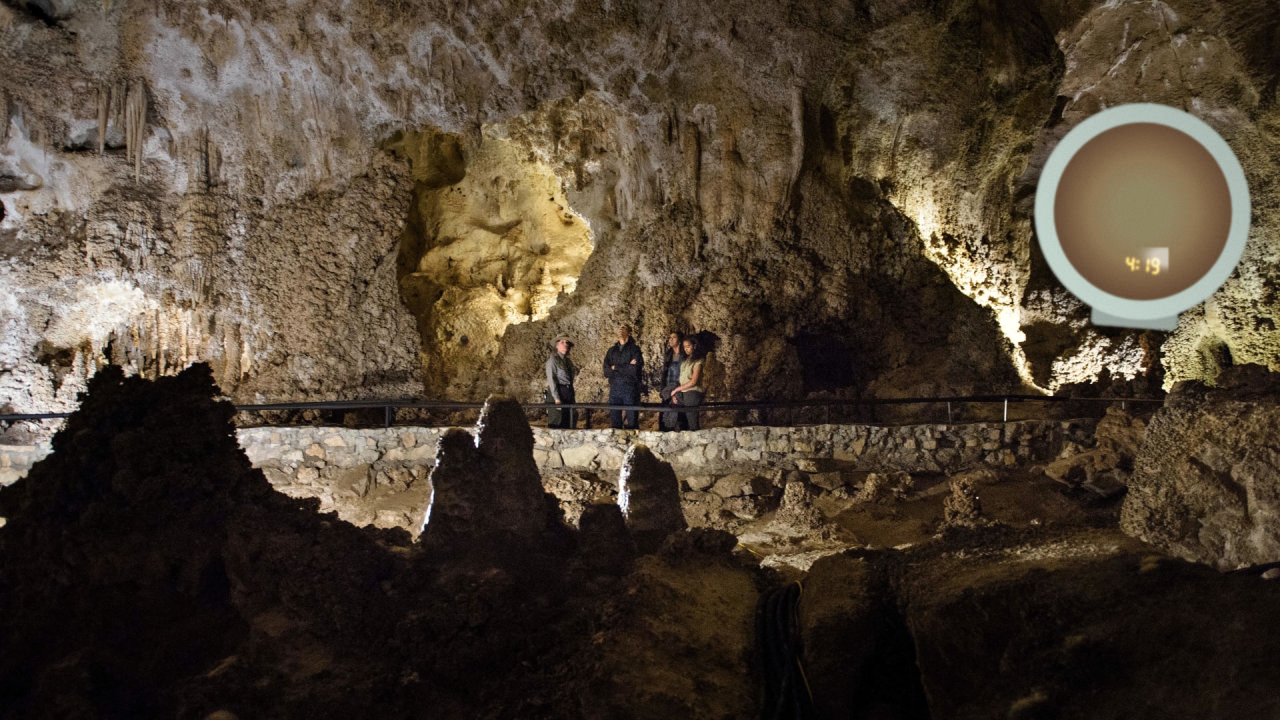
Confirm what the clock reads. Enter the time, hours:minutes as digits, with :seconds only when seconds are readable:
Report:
4:19
